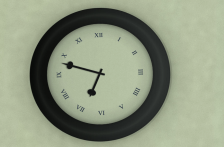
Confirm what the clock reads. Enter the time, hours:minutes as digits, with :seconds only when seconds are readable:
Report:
6:48
